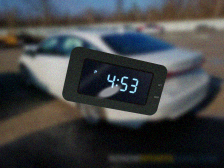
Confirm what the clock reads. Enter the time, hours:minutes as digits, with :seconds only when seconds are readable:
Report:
4:53
